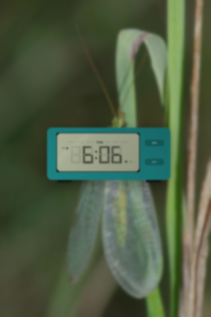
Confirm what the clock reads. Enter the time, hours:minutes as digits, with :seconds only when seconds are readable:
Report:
6:06
